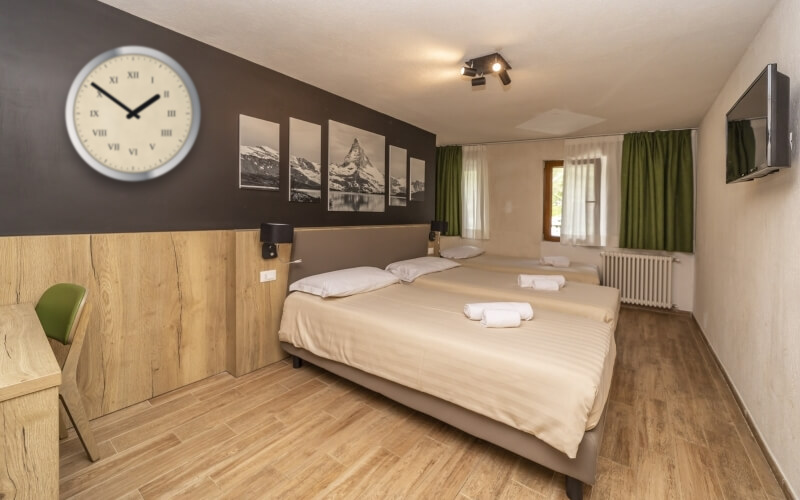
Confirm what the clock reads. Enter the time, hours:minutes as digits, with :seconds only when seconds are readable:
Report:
1:51
